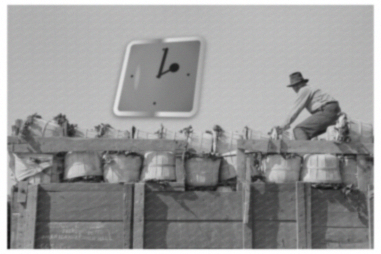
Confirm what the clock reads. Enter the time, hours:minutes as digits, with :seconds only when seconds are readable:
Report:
2:01
